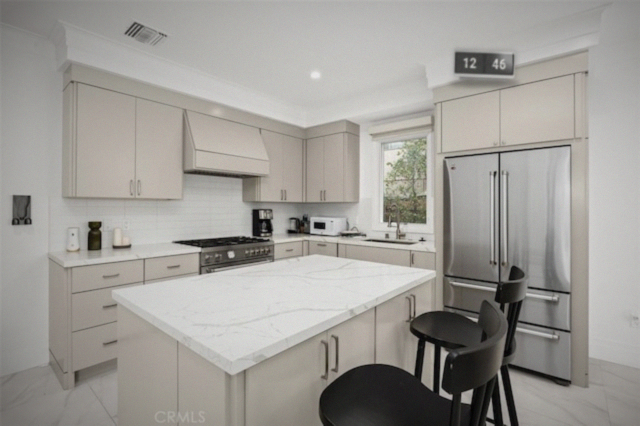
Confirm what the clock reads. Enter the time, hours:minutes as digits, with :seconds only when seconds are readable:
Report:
12:46
